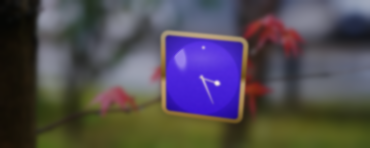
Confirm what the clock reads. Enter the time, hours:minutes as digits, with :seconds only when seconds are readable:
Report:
3:26
